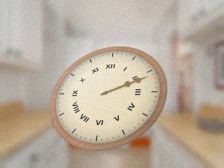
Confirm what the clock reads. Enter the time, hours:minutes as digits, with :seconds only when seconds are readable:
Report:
2:11
